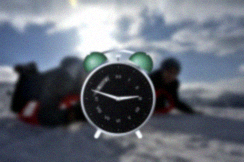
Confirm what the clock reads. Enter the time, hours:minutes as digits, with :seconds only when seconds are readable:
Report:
2:48
